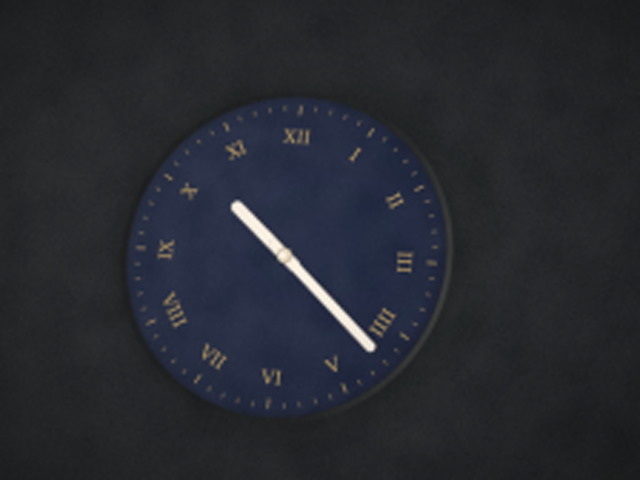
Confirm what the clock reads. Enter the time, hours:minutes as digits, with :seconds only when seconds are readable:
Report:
10:22
